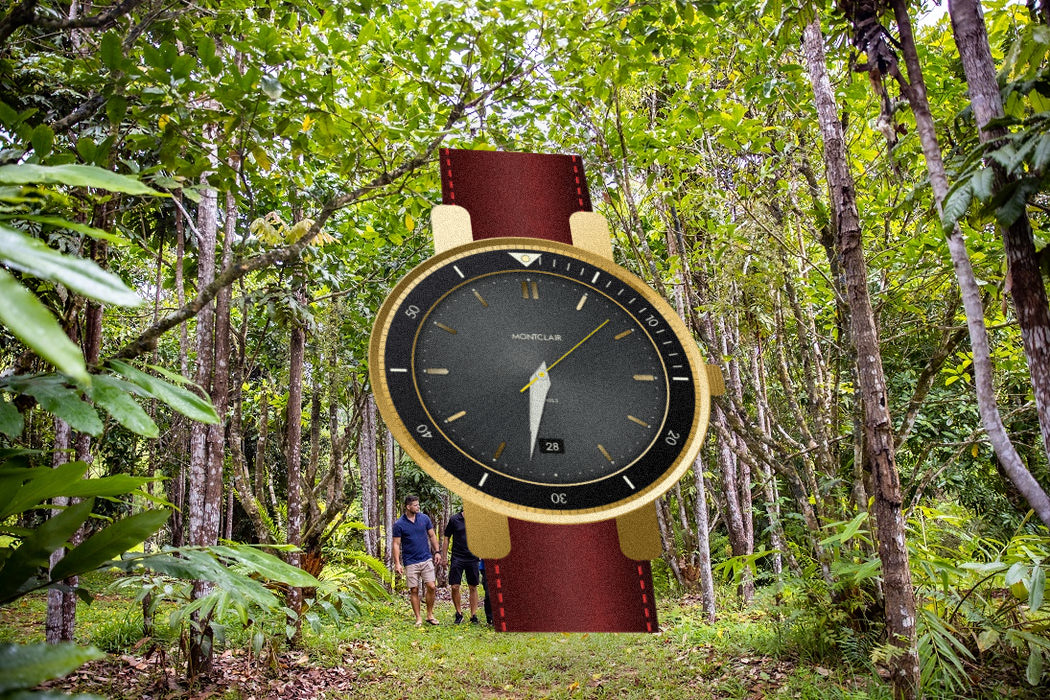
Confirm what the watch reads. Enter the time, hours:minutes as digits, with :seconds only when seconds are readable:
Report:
6:32:08
